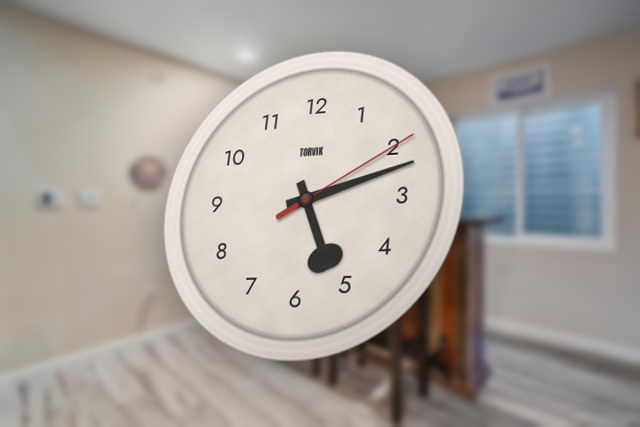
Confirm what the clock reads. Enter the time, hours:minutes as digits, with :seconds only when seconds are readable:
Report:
5:12:10
